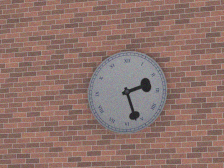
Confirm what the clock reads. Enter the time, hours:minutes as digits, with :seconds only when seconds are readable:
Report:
2:27
